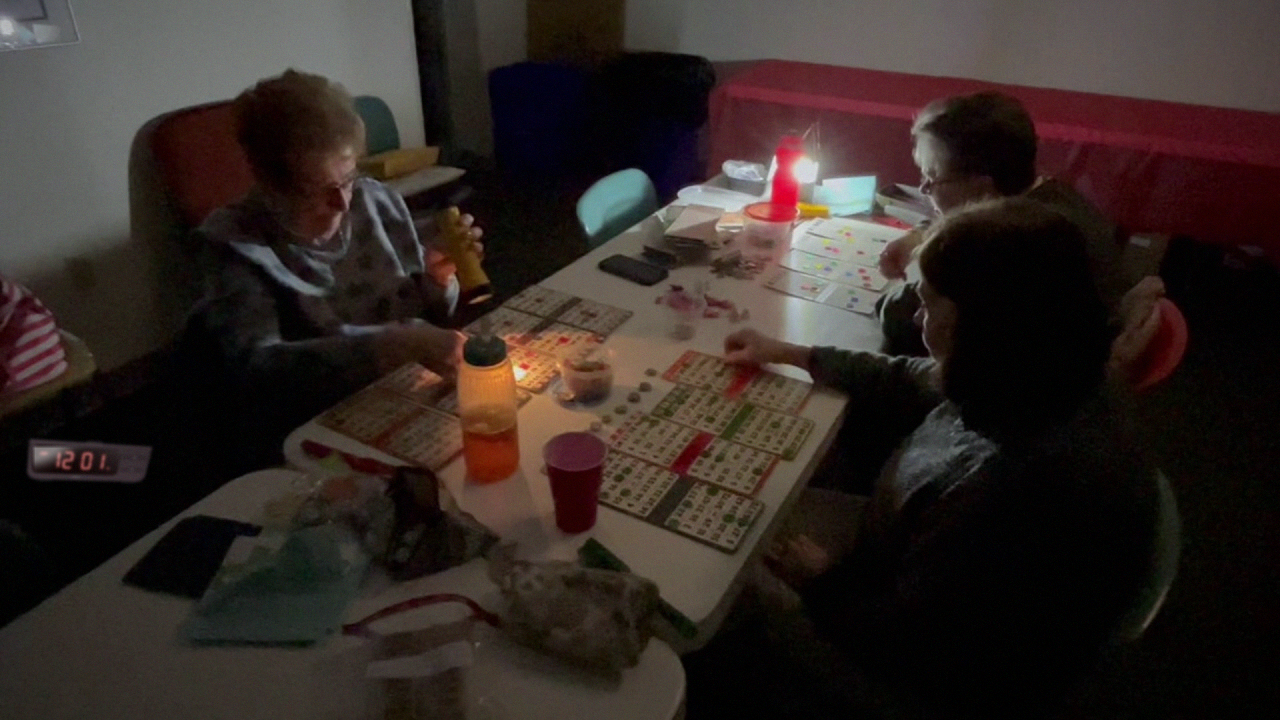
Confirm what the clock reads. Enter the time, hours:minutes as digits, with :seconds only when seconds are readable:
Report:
12:01
